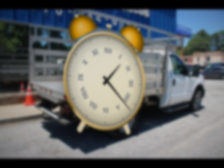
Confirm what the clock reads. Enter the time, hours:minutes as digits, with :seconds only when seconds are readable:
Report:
1:22
